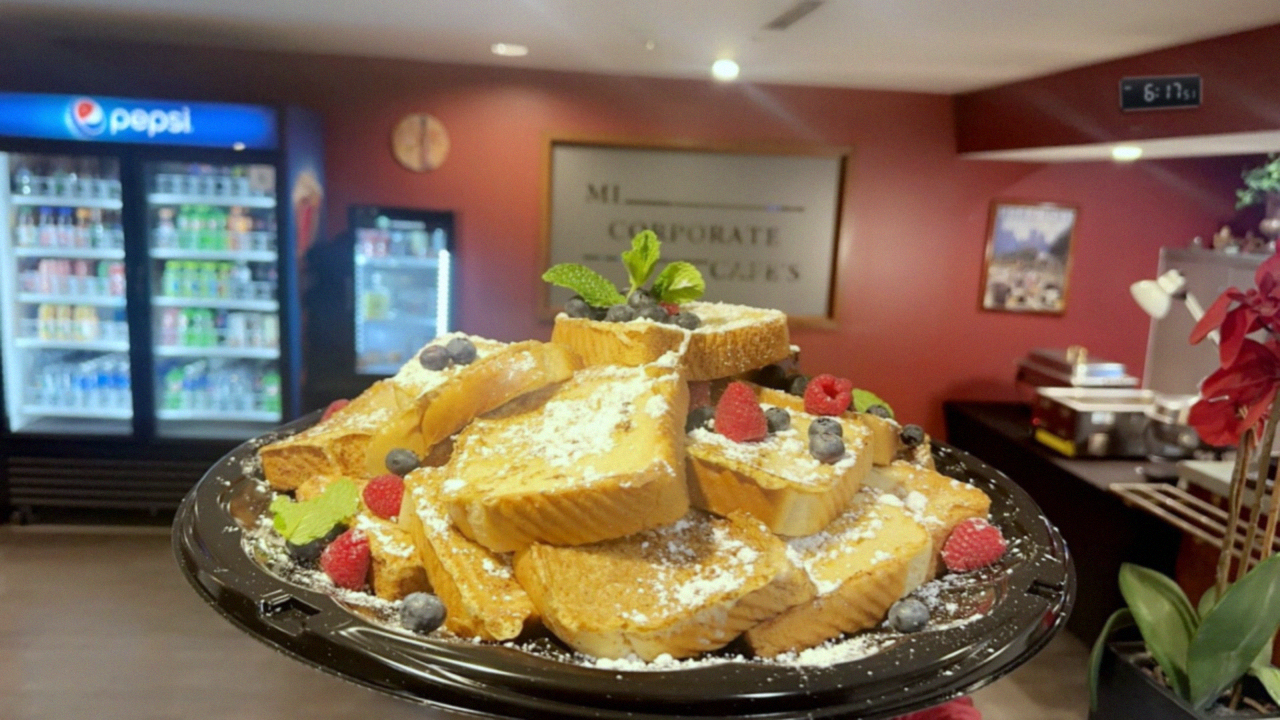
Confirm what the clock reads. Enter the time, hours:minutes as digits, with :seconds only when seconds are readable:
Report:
6:17
